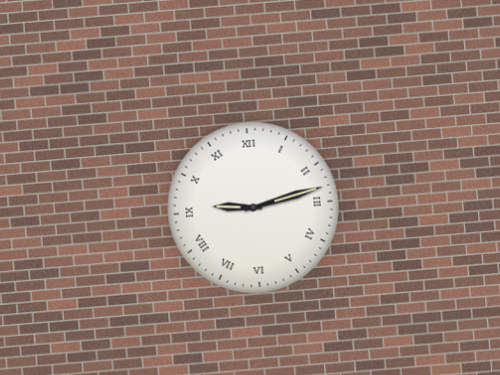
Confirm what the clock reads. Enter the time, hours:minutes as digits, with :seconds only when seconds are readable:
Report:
9:13
